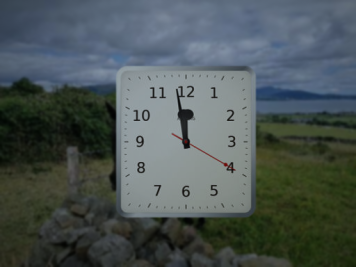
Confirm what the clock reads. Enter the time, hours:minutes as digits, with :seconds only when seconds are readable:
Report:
11:58:20
